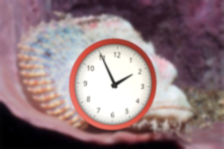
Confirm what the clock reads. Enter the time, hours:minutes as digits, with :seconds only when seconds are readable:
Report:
1:55
